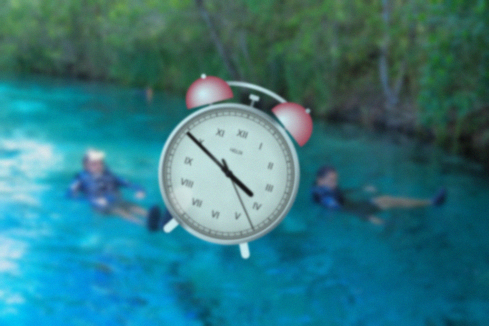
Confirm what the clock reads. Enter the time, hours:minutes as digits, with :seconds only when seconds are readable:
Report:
3:49:23
